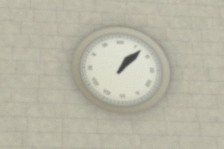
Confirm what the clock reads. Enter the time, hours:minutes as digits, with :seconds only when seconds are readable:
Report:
1:07
